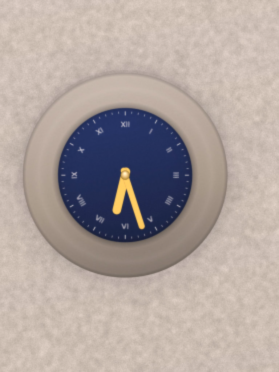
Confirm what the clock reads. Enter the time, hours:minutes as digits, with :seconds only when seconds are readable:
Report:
6:27
